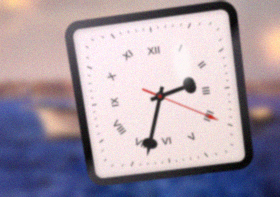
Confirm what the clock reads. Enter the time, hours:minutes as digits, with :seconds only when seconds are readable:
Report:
2:33:20
